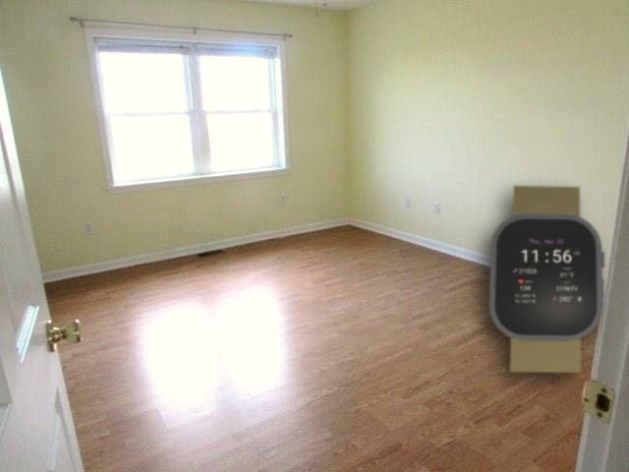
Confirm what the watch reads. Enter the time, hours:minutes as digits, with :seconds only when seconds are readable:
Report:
11:56
